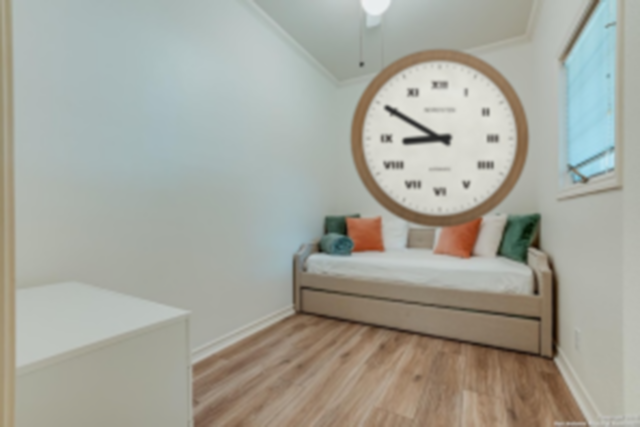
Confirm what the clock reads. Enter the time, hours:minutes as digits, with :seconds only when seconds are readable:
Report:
8:50
